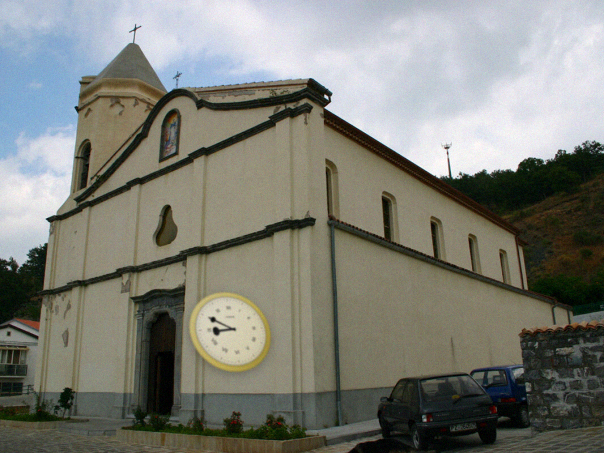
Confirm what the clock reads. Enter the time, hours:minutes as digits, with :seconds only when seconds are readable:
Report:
8:50
